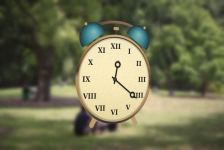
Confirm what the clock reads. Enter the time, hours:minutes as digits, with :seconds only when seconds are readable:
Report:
12:21
